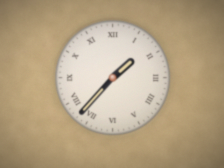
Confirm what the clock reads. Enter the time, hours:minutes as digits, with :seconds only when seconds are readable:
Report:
1:37
